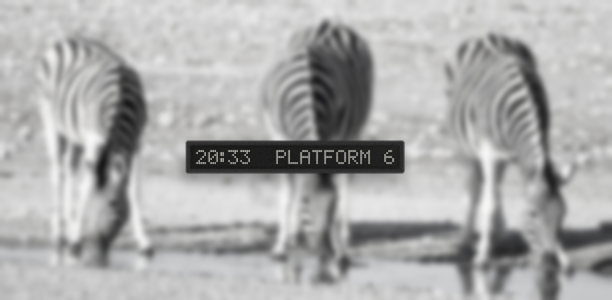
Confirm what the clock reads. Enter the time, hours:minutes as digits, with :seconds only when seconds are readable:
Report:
20:33
